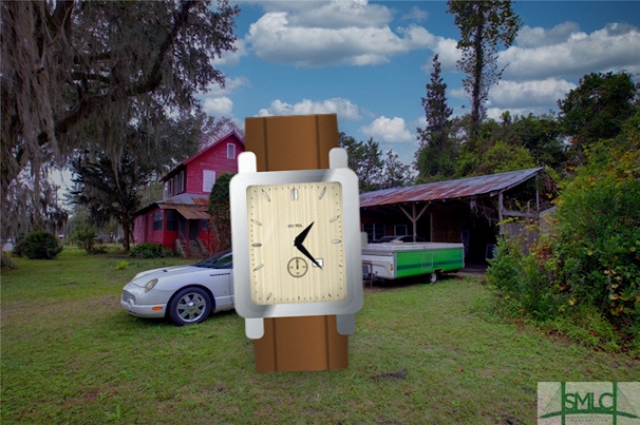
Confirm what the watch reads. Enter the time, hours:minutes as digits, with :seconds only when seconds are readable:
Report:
1:23
